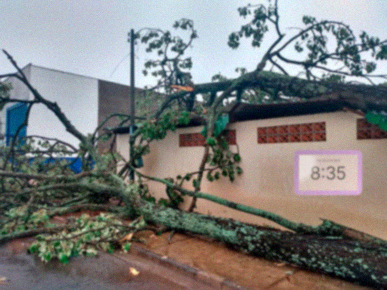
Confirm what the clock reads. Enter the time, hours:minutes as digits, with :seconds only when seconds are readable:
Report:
8:35
